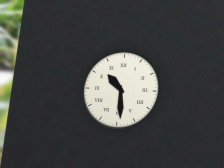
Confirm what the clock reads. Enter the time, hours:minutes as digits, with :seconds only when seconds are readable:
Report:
10:29
